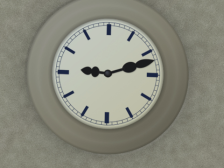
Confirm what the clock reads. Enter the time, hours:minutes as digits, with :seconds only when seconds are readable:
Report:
9:12
